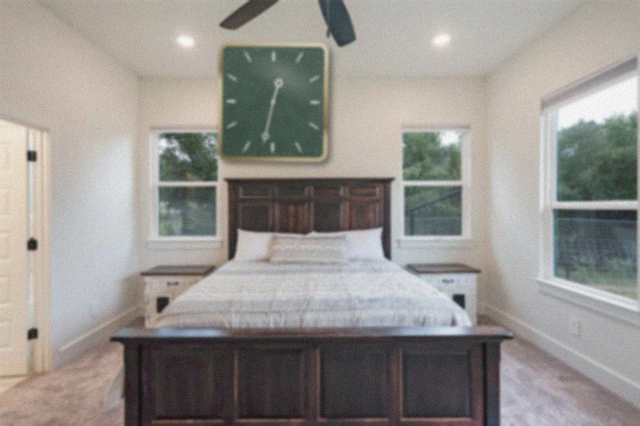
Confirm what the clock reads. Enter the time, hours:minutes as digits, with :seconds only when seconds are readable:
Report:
12:32
